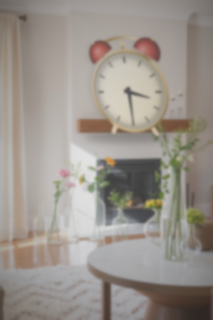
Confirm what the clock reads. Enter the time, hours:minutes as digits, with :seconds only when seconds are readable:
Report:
3:30
